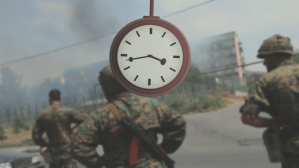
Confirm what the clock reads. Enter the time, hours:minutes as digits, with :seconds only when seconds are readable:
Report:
3:43
